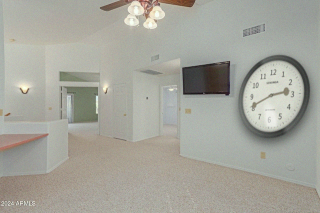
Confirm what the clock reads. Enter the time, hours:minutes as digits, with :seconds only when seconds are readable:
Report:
2:41
